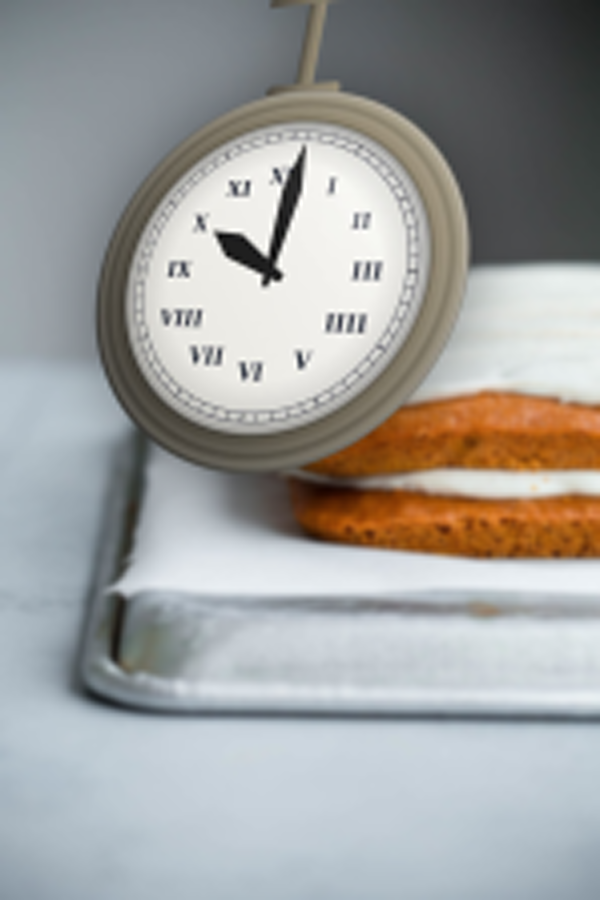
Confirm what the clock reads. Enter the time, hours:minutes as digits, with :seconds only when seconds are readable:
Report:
10:01
